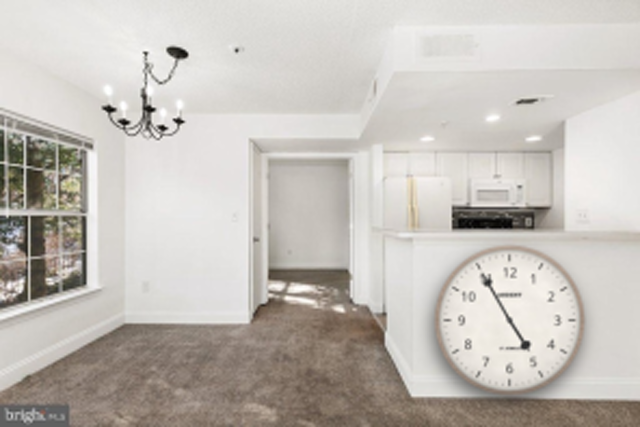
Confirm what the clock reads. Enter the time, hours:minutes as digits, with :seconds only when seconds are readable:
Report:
4:55
